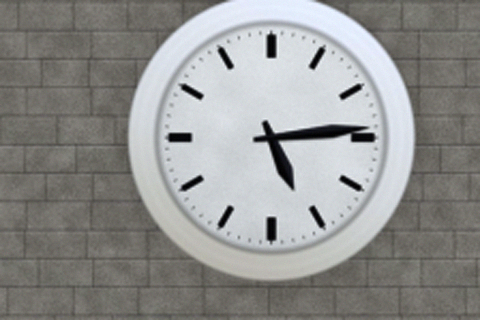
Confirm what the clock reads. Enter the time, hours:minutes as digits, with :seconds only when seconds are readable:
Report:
5:14
